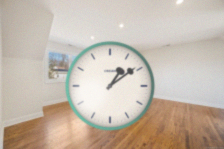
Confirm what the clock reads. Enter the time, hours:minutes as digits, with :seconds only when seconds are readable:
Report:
1:09
